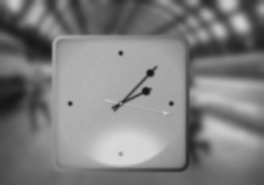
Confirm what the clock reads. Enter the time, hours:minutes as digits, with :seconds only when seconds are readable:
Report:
2:07:17
